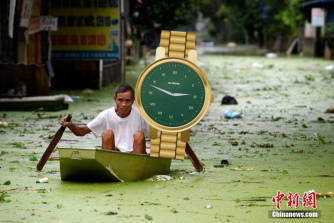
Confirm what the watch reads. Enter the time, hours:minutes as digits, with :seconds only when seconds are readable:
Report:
2:48
